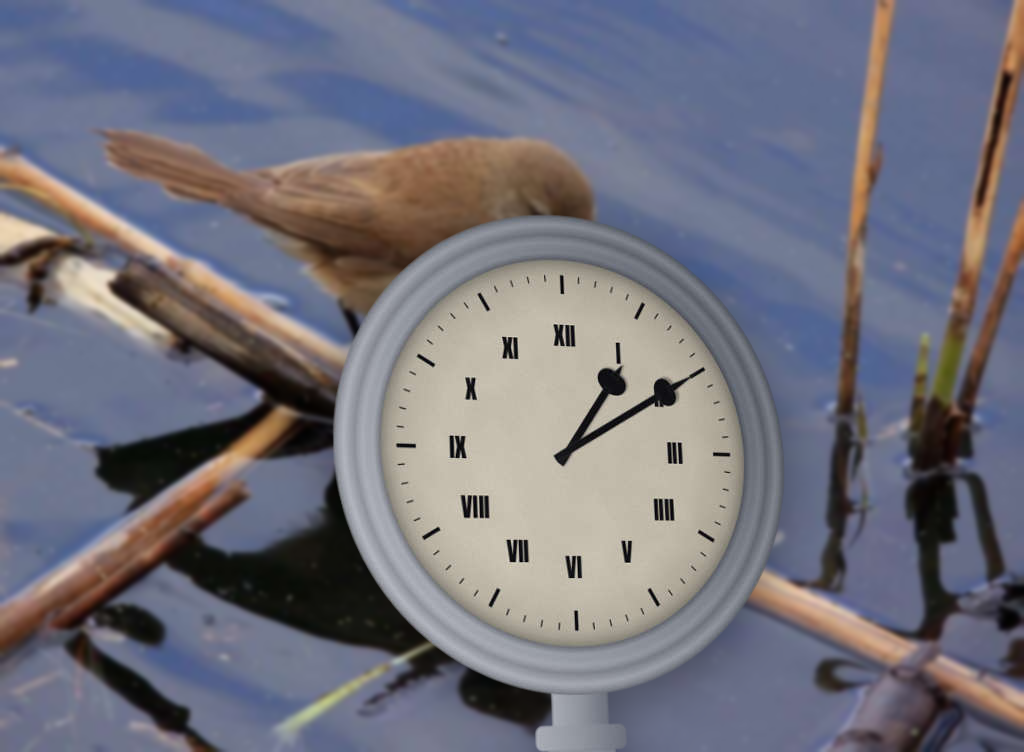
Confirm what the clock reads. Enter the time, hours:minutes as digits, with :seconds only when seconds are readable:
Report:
1:10
